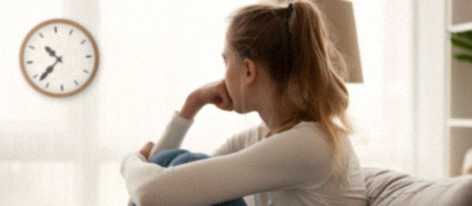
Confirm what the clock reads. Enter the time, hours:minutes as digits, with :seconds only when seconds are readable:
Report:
10:38
